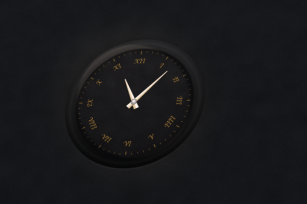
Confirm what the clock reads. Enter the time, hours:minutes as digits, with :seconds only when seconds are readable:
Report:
11:07
